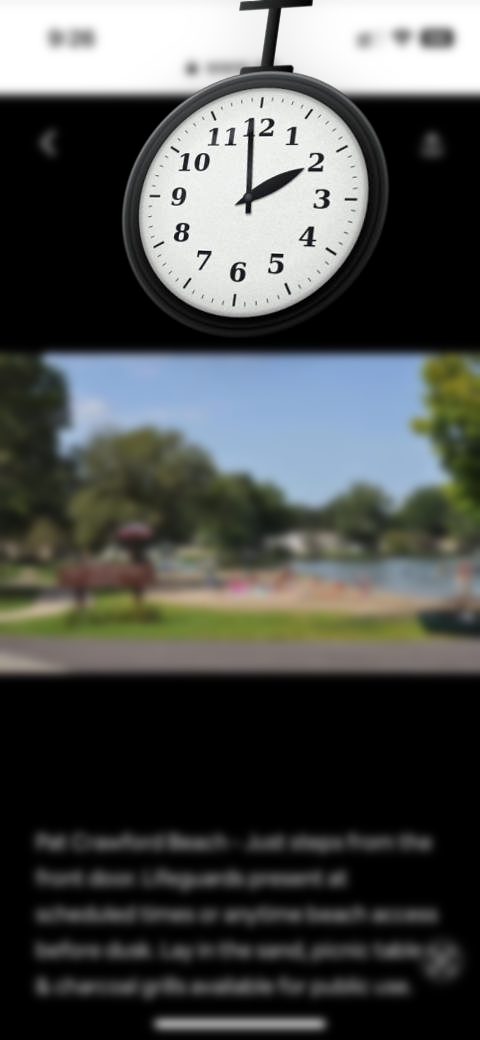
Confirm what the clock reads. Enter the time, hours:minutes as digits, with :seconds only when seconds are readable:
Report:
1:59
